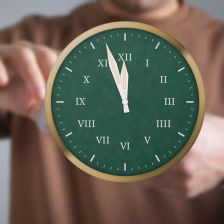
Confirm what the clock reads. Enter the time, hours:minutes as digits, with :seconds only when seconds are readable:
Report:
11:57
